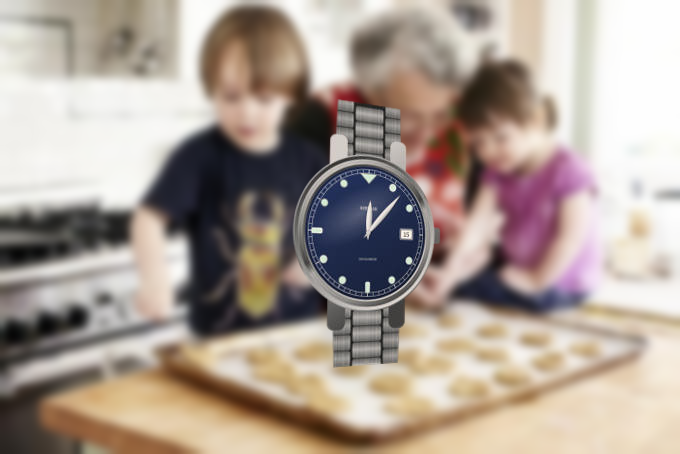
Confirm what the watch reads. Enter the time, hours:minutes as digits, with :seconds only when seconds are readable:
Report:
12:07
